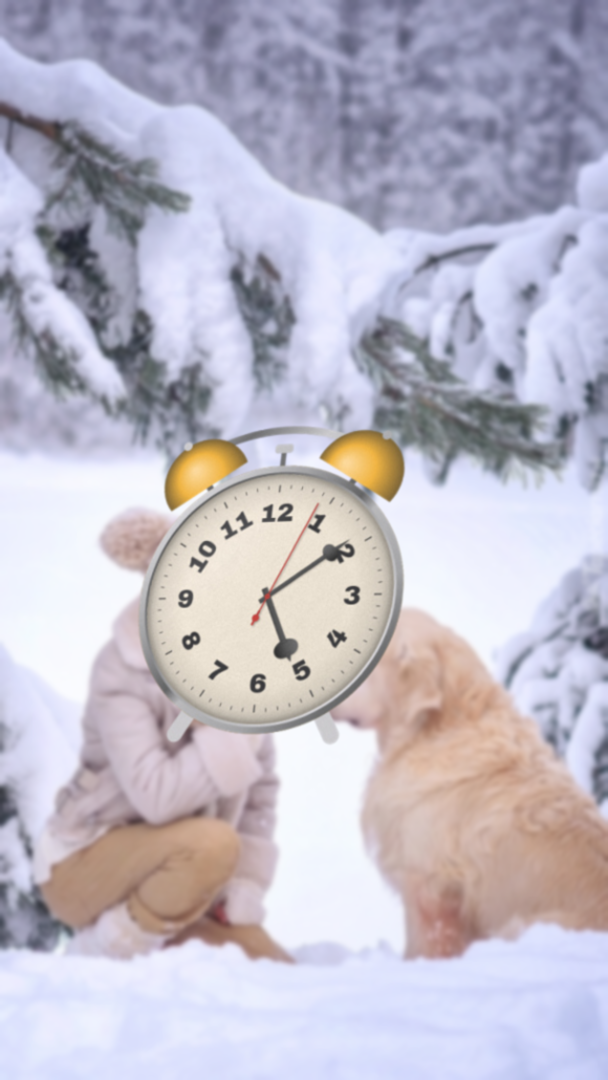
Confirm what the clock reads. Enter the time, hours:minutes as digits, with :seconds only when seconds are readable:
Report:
5:09:04
